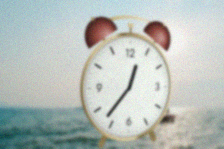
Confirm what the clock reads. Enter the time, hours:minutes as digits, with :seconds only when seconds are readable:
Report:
12:37
